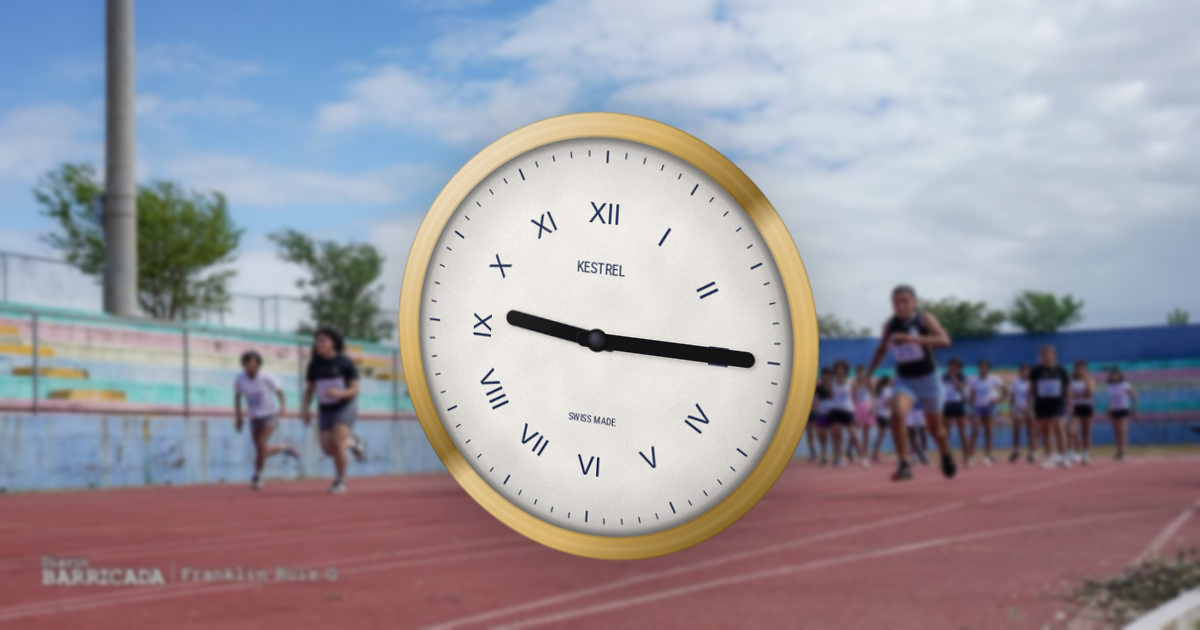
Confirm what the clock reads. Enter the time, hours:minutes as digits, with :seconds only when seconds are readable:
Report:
9:15
